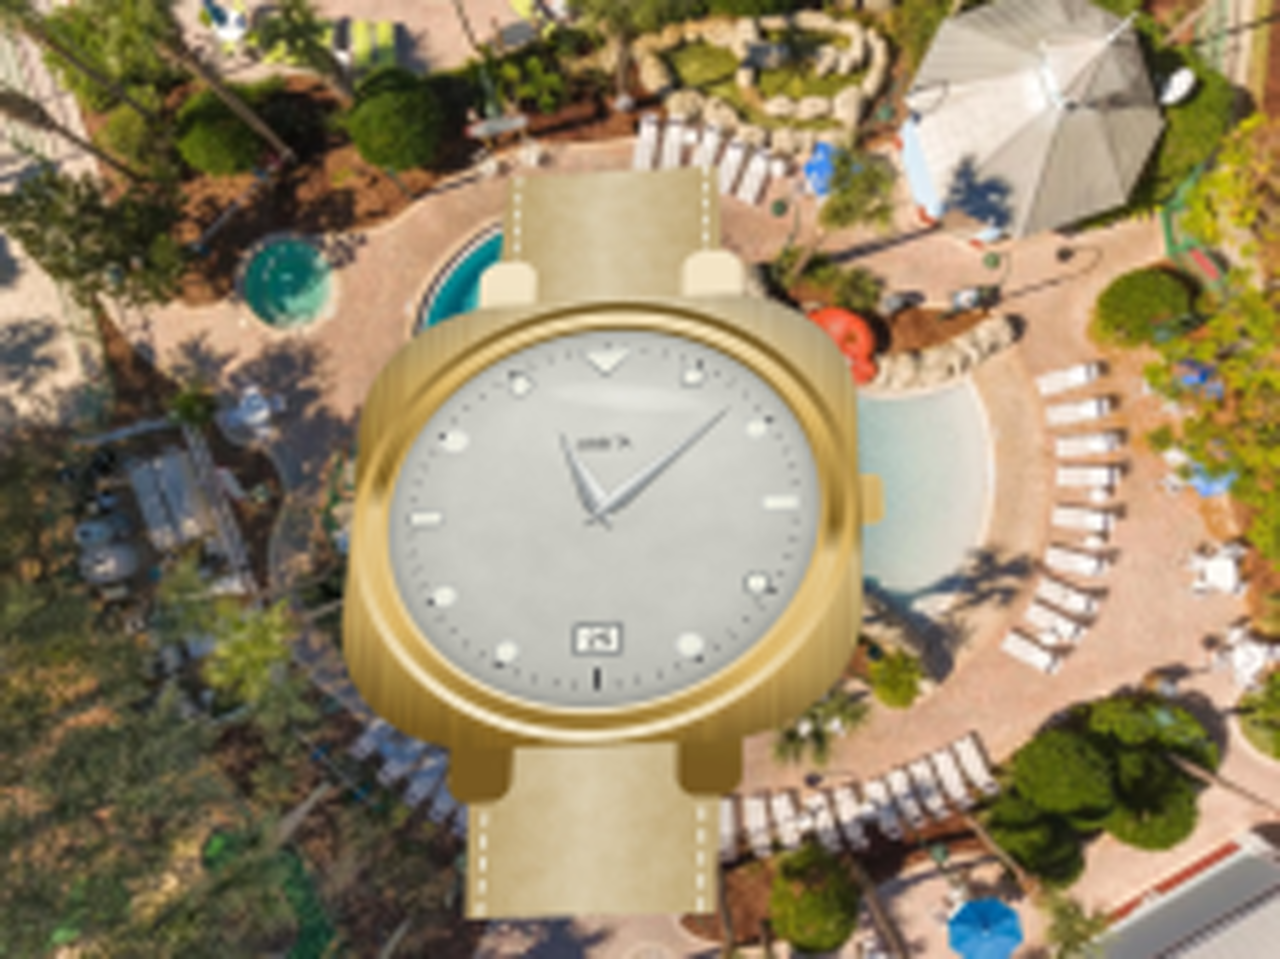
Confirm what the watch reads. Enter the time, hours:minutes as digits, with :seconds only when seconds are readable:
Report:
11:08
